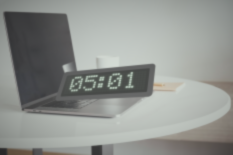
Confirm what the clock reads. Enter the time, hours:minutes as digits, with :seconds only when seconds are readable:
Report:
5:01
